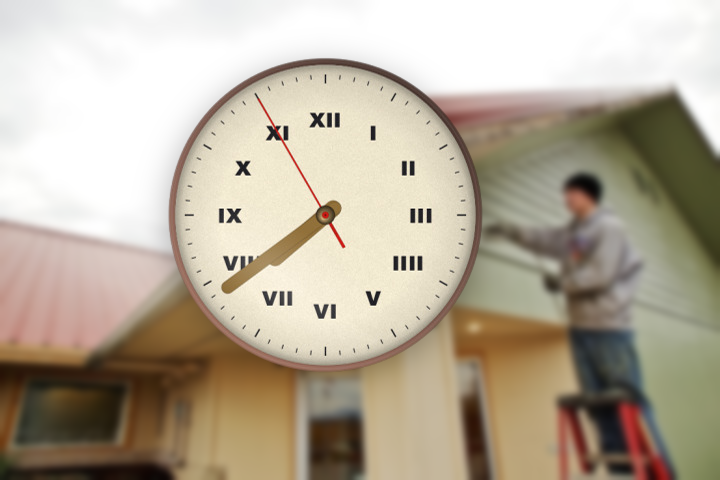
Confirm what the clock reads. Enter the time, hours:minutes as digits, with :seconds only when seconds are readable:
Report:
7:38:55
